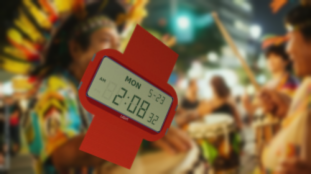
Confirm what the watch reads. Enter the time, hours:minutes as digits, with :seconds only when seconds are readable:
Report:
2:08:32
